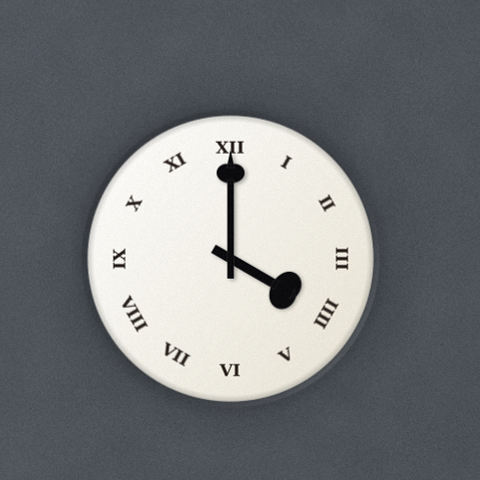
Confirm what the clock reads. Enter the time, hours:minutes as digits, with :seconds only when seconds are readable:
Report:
4:00
